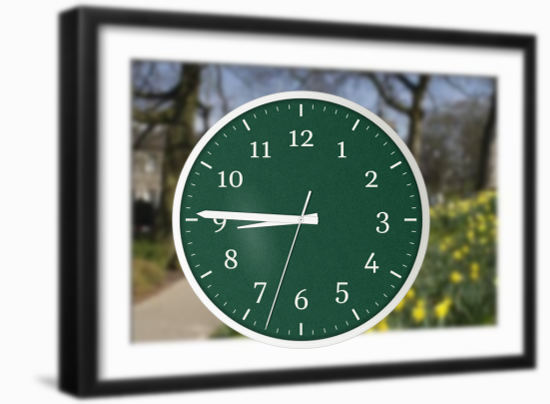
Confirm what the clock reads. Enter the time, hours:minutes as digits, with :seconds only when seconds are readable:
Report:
8:45:33
